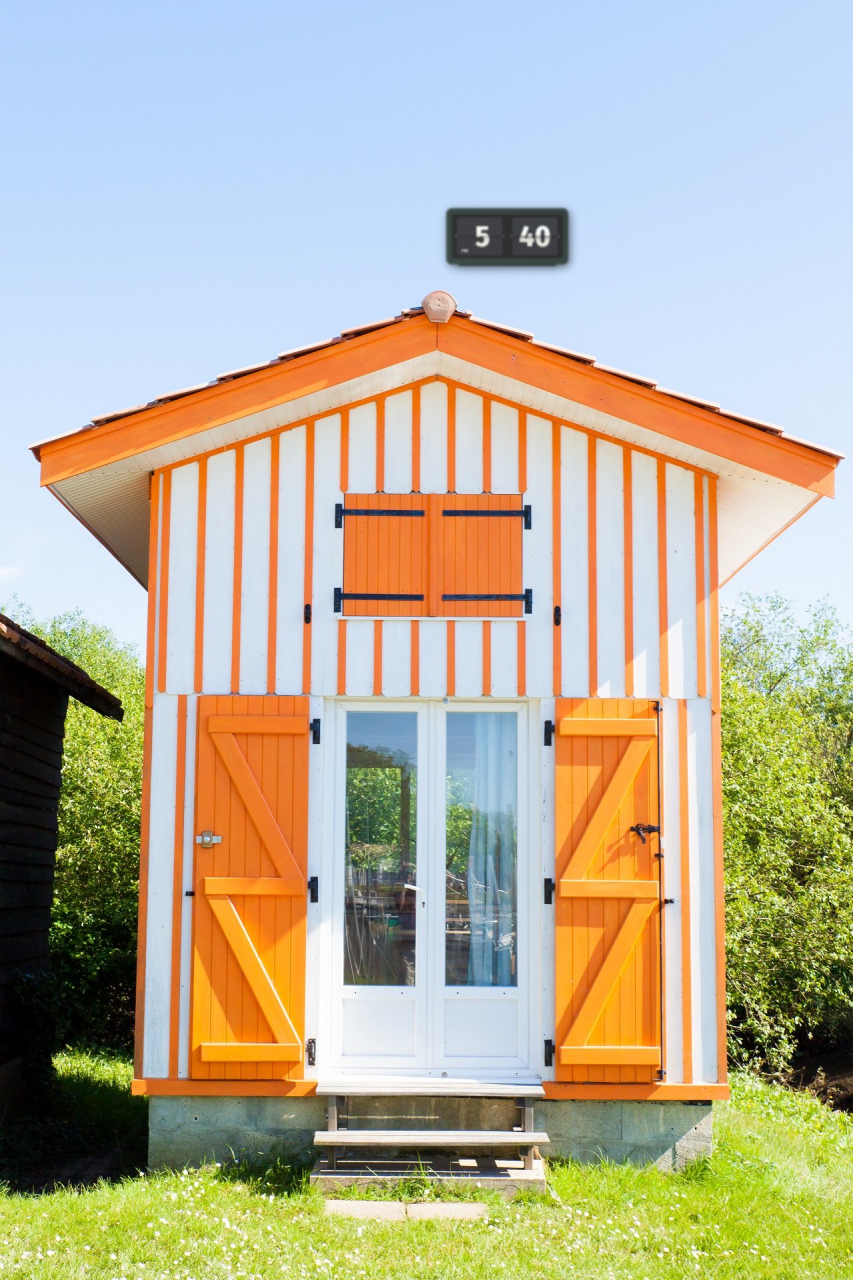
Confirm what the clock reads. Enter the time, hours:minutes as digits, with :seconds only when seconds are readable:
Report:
5:40
